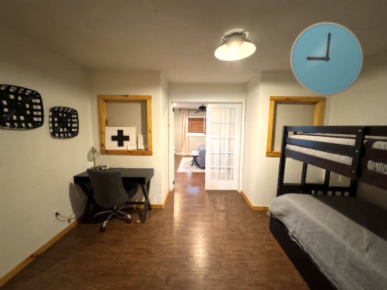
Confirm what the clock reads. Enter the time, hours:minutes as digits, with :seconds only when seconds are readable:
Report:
9:01
